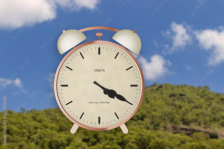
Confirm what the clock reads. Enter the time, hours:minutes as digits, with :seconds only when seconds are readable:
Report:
4:20
